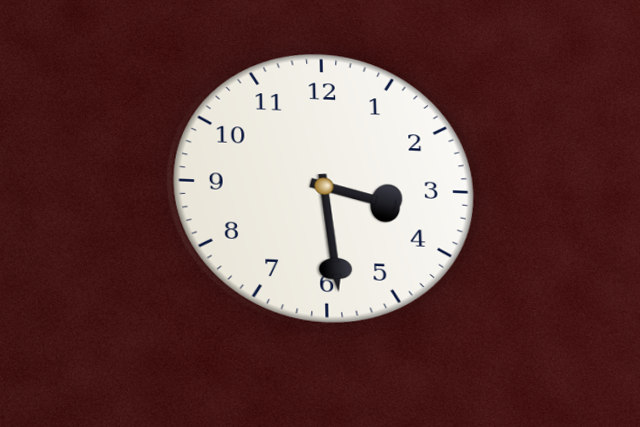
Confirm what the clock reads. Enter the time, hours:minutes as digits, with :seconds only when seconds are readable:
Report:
3:29
